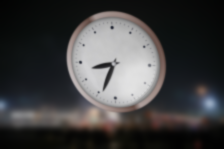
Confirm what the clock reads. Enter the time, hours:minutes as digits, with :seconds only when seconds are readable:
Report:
8:34
